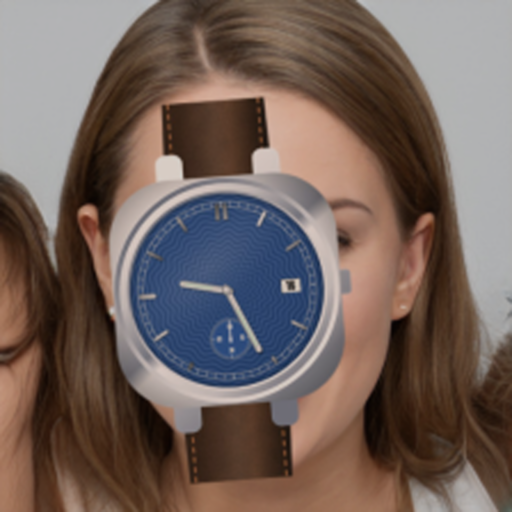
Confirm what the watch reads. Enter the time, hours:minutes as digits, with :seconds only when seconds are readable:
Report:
9:26
